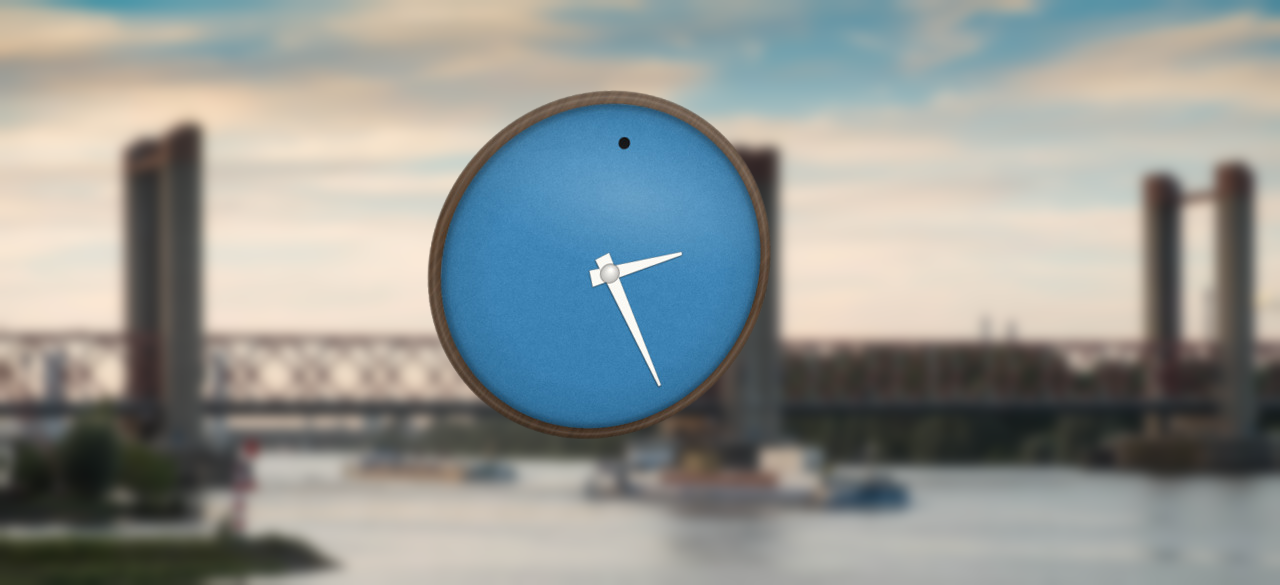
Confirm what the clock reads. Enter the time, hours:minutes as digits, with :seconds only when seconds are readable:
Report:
2:25
